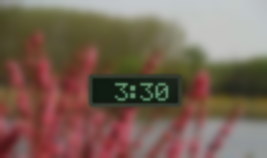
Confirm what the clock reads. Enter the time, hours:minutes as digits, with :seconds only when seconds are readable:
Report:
3:30
